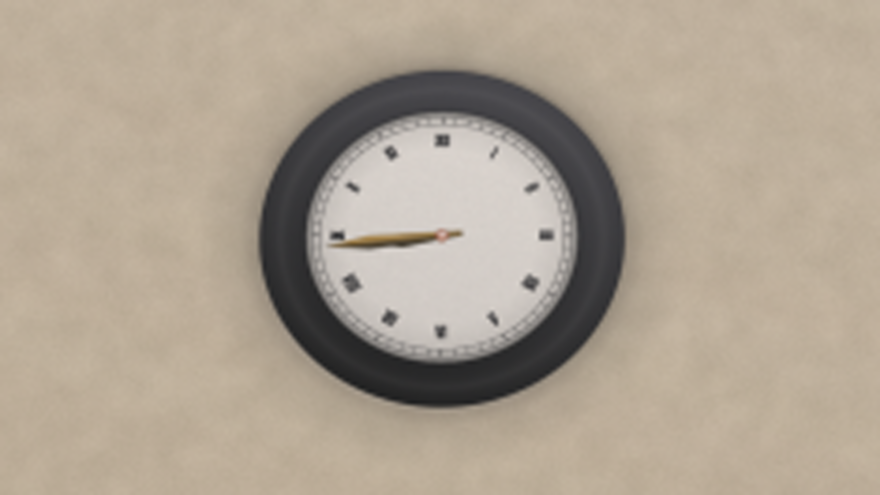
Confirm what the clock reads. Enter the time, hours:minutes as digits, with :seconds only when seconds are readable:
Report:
8:44
